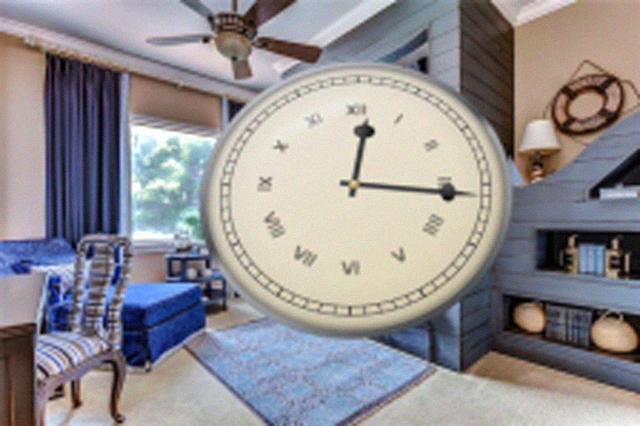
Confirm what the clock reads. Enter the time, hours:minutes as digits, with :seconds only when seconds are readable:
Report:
12:16
